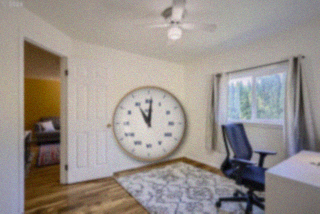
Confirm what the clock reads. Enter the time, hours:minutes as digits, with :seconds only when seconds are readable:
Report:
11:01
